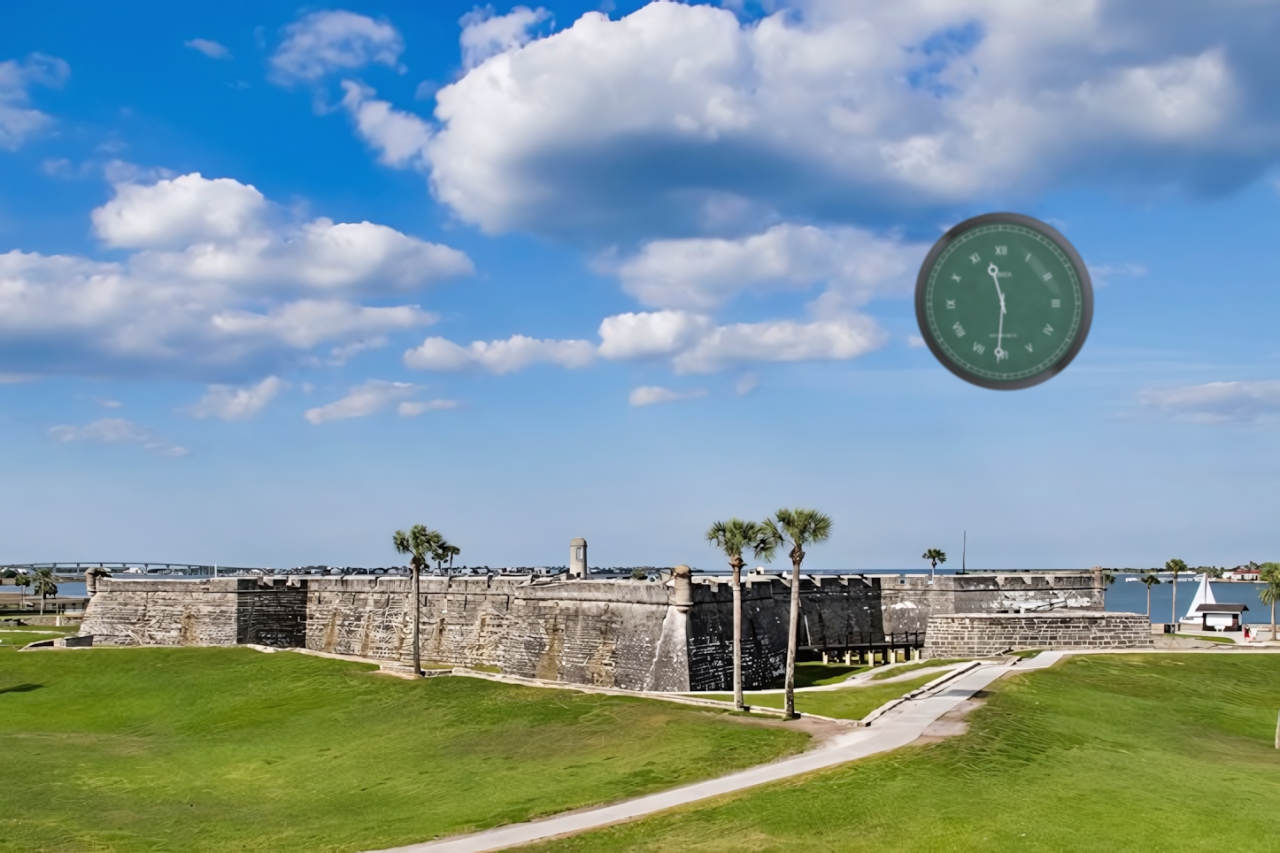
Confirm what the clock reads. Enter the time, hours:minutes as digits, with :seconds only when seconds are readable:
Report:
11:31
